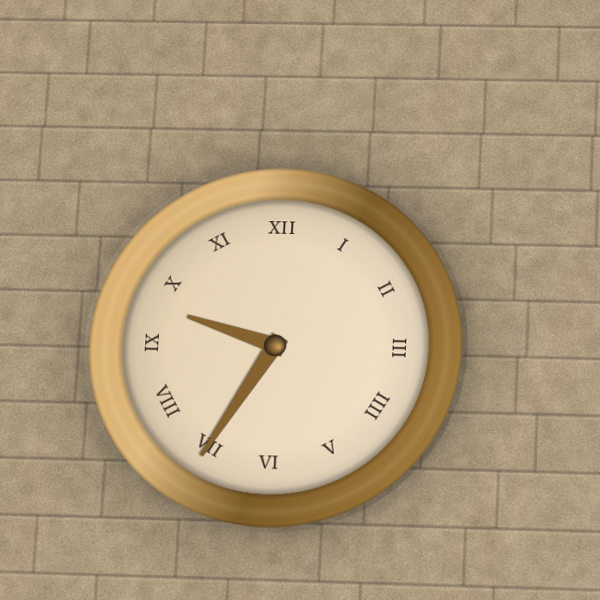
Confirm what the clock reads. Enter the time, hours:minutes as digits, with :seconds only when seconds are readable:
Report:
9:35
